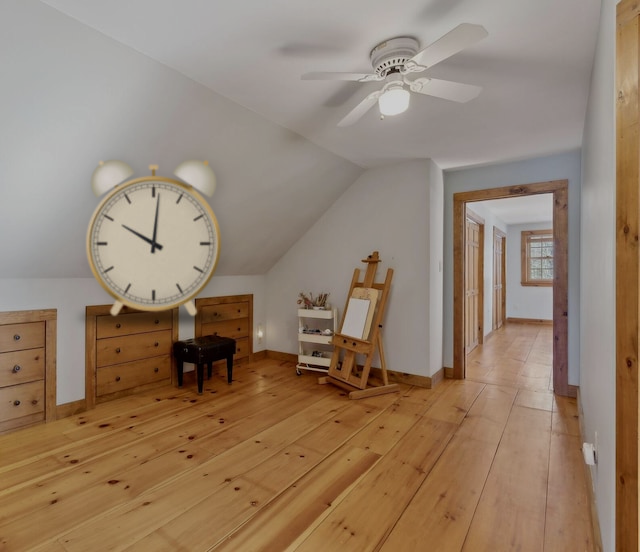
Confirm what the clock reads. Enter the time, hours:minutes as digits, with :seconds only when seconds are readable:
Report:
10:01
